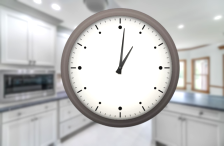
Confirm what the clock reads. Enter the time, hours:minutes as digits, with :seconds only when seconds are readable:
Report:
1:01
